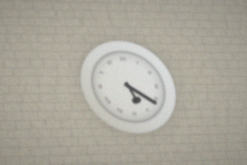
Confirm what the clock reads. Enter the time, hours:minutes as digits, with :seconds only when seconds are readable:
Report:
5:21
